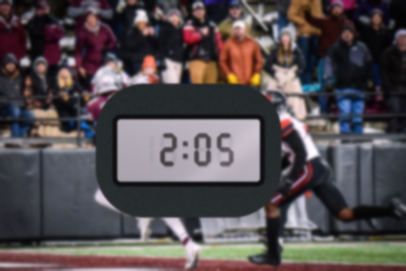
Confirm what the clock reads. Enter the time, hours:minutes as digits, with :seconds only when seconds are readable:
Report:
2:05
